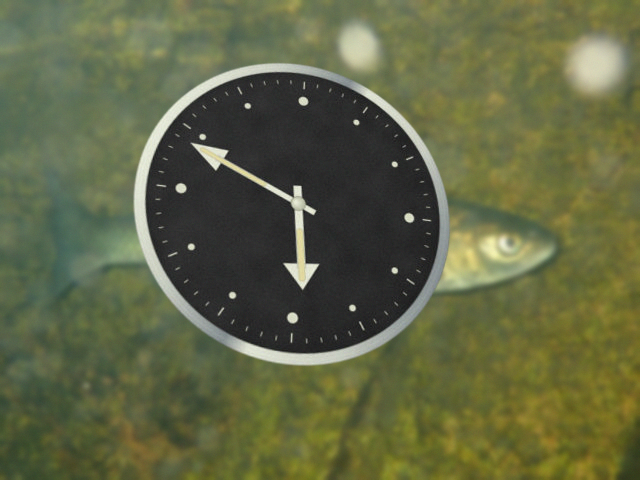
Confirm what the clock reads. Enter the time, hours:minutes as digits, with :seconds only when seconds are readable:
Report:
5:49
